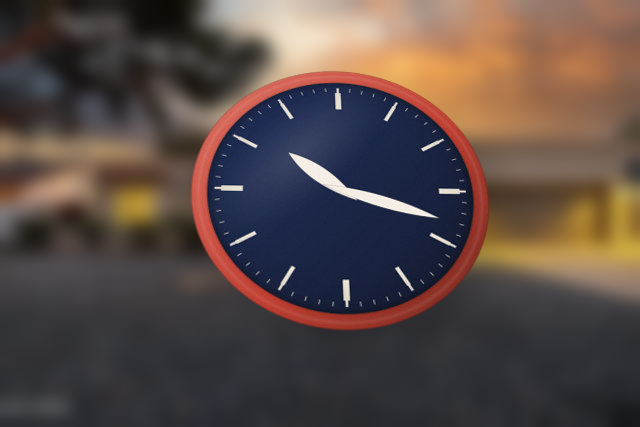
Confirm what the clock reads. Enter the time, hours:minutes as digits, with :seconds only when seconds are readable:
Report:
10:18
